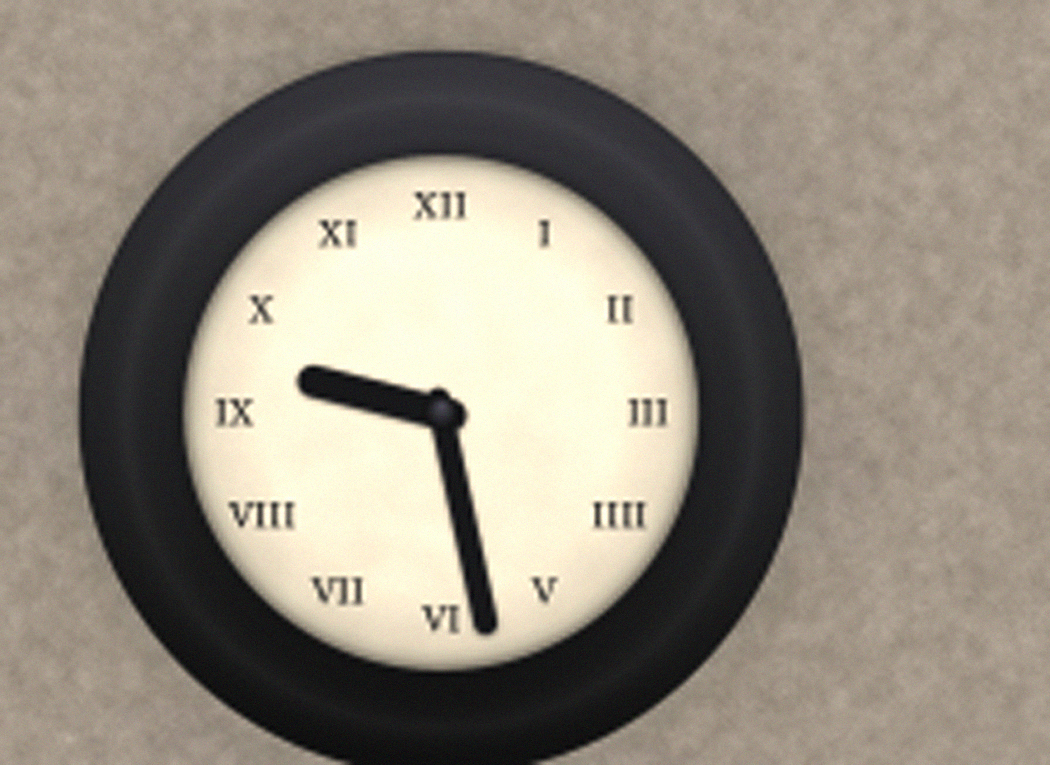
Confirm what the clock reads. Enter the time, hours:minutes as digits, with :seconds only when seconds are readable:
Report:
9:28
